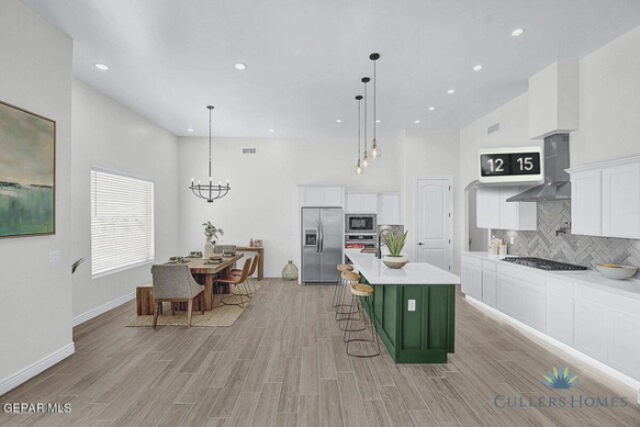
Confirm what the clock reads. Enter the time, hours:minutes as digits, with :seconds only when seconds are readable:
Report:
12:15
